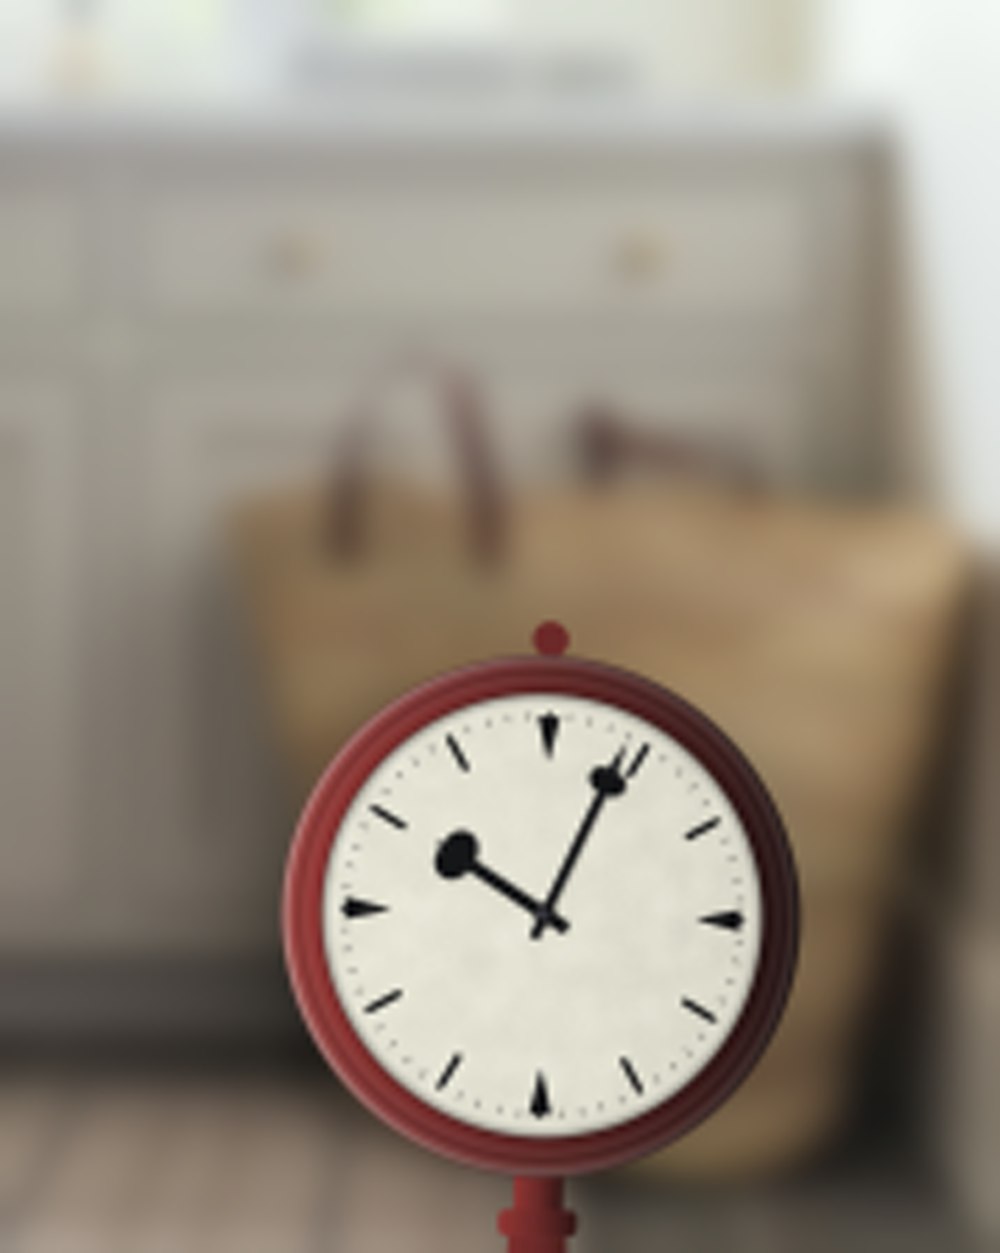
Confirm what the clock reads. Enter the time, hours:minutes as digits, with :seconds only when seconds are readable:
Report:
10:04
